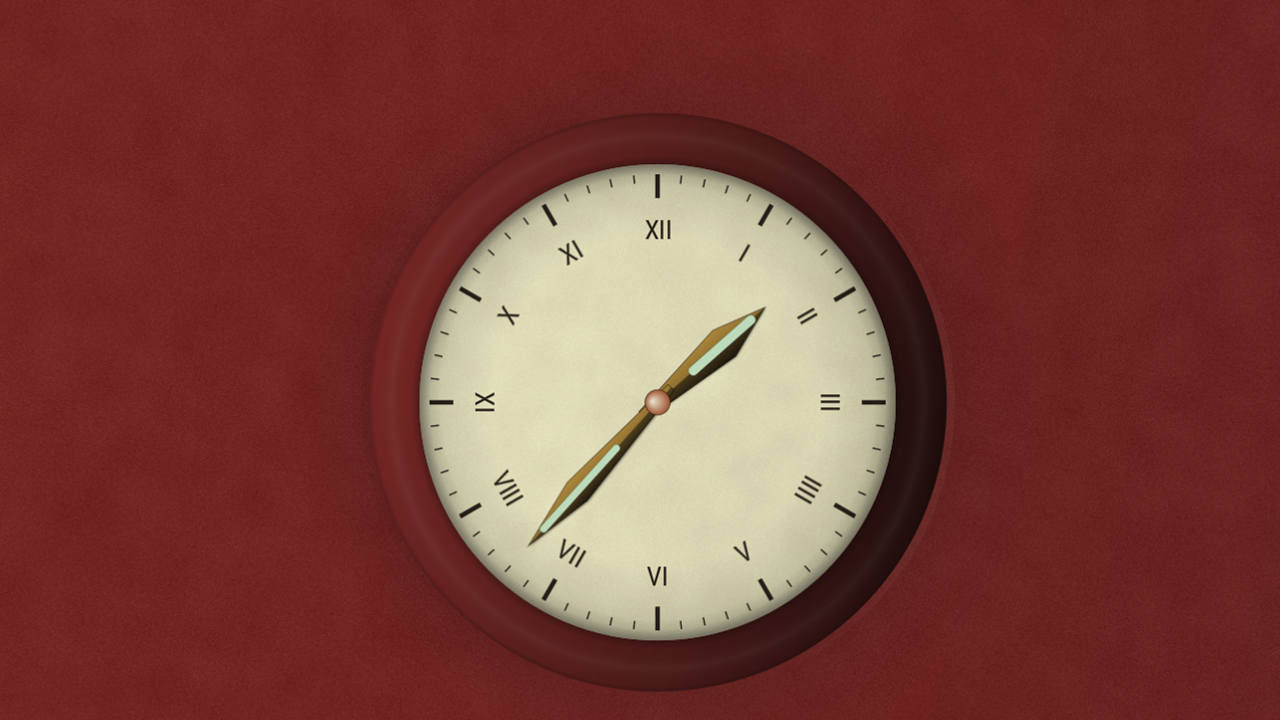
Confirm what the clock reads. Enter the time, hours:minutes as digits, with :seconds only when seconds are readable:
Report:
1:37
